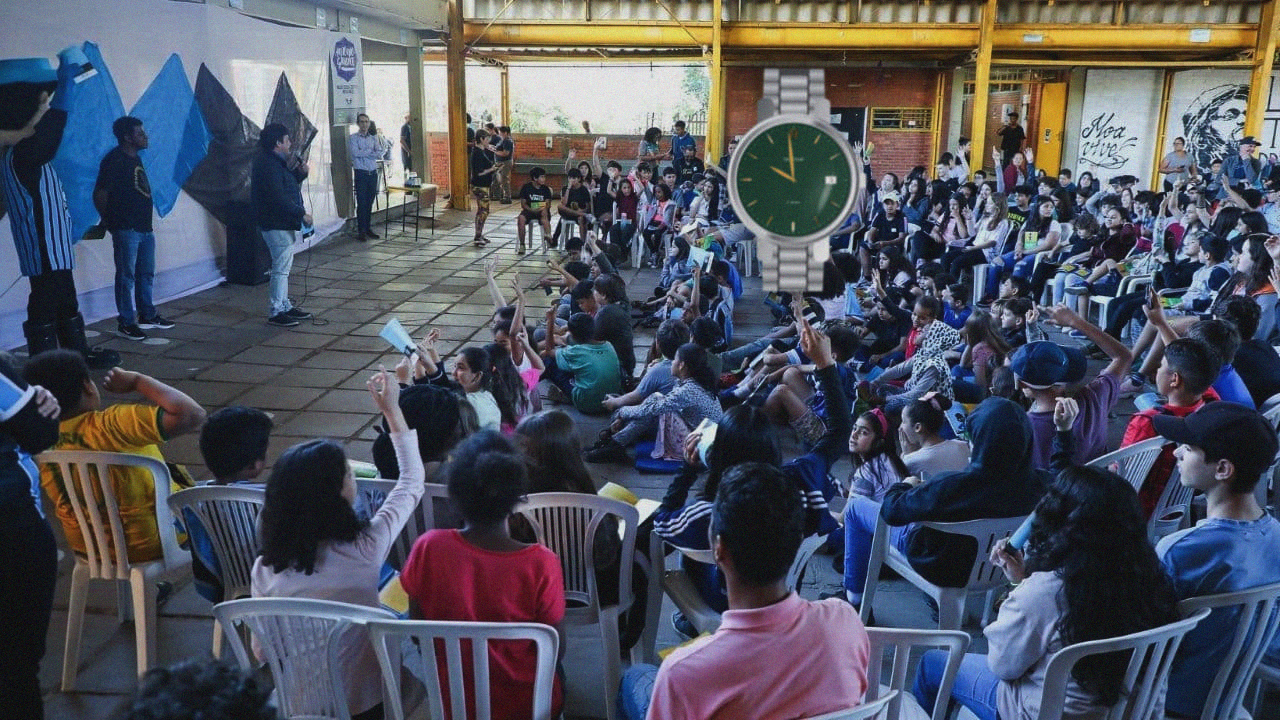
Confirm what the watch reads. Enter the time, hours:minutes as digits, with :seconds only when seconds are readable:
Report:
9:59
